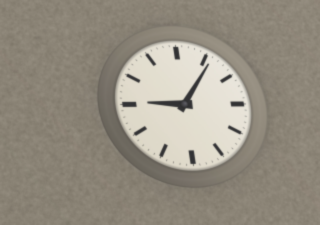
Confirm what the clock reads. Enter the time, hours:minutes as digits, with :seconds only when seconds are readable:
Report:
9:06
